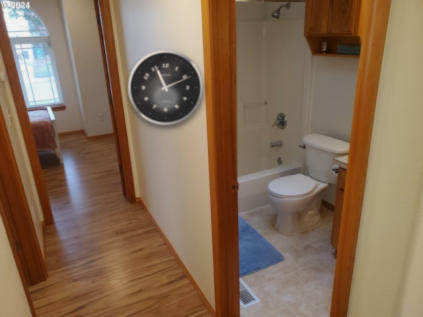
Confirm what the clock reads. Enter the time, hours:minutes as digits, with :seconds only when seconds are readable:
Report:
11:11
